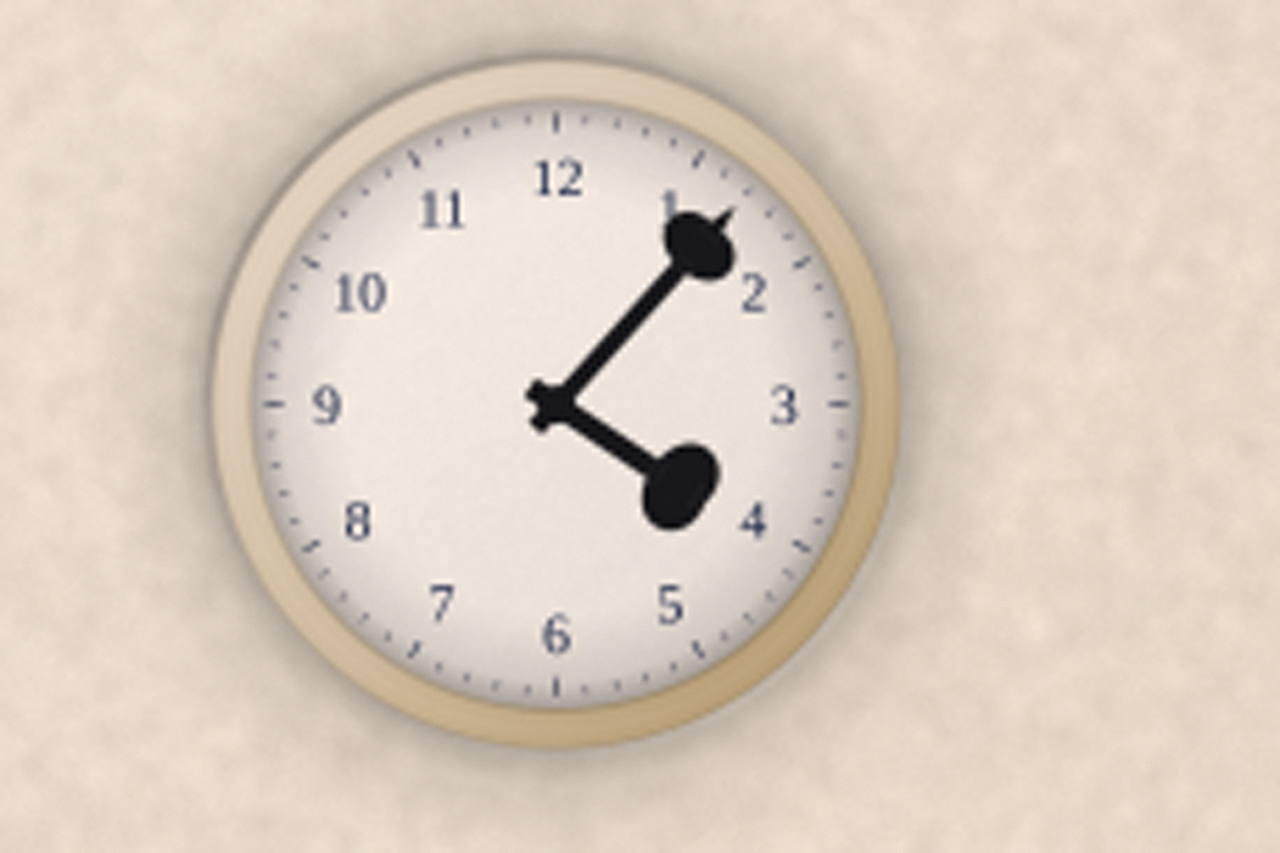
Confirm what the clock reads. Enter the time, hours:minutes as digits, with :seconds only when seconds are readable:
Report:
4:07
